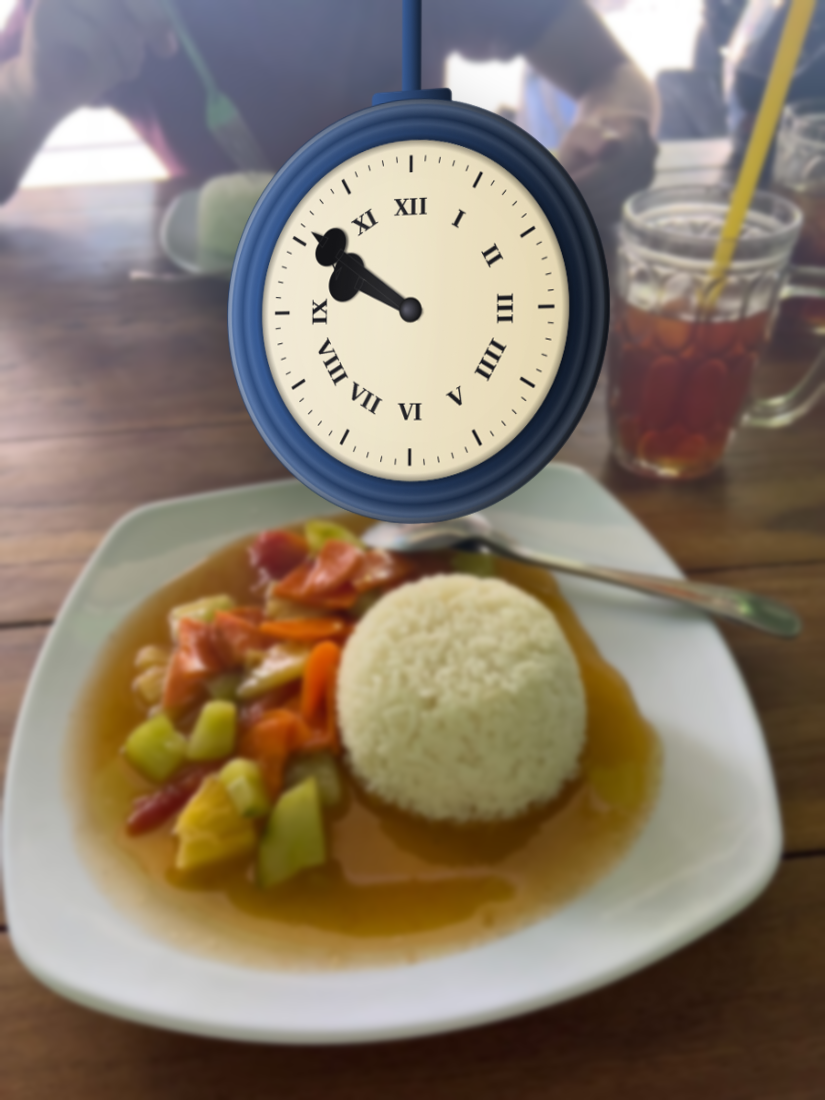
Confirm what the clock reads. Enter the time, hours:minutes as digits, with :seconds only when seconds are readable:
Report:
9:51
